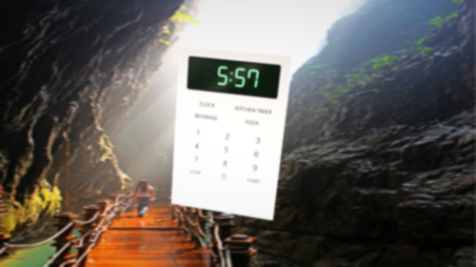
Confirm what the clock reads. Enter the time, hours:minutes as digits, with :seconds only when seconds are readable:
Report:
5:57
